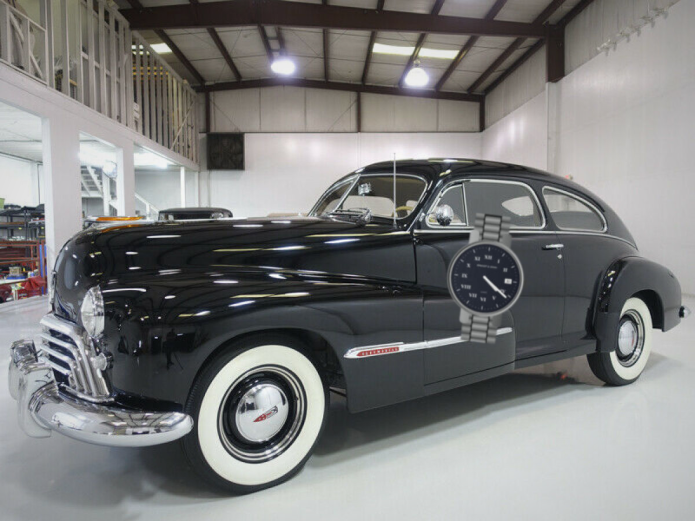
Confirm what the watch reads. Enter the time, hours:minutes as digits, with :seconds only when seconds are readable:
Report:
4:21
